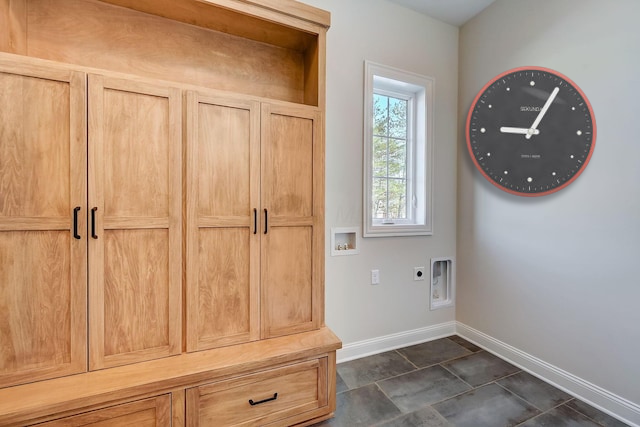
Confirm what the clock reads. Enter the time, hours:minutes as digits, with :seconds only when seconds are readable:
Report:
9:05
